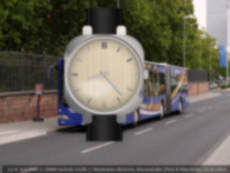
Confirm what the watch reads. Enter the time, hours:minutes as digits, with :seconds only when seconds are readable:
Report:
8:23
